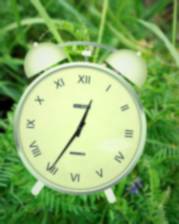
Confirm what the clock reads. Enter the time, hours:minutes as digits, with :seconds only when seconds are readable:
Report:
12:35
